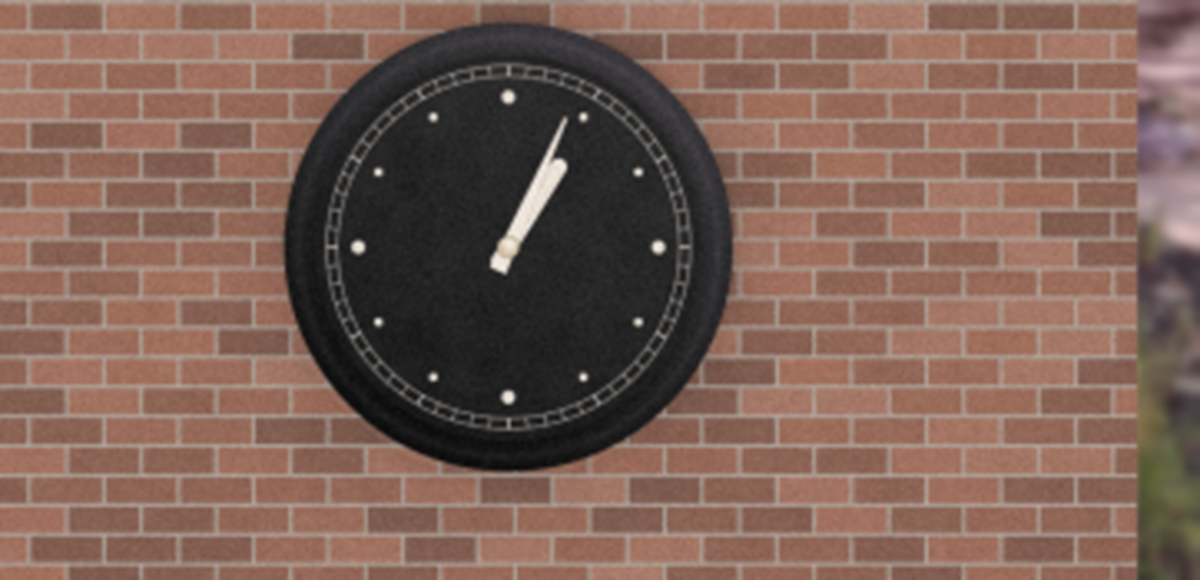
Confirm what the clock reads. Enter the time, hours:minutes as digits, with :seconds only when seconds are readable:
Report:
1:04
